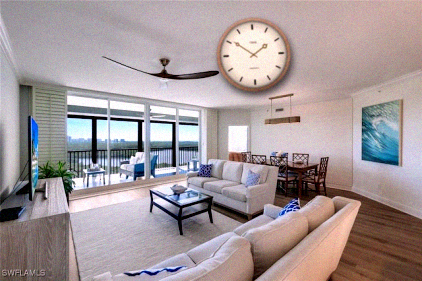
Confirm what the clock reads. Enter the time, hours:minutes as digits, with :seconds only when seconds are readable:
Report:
1:51
